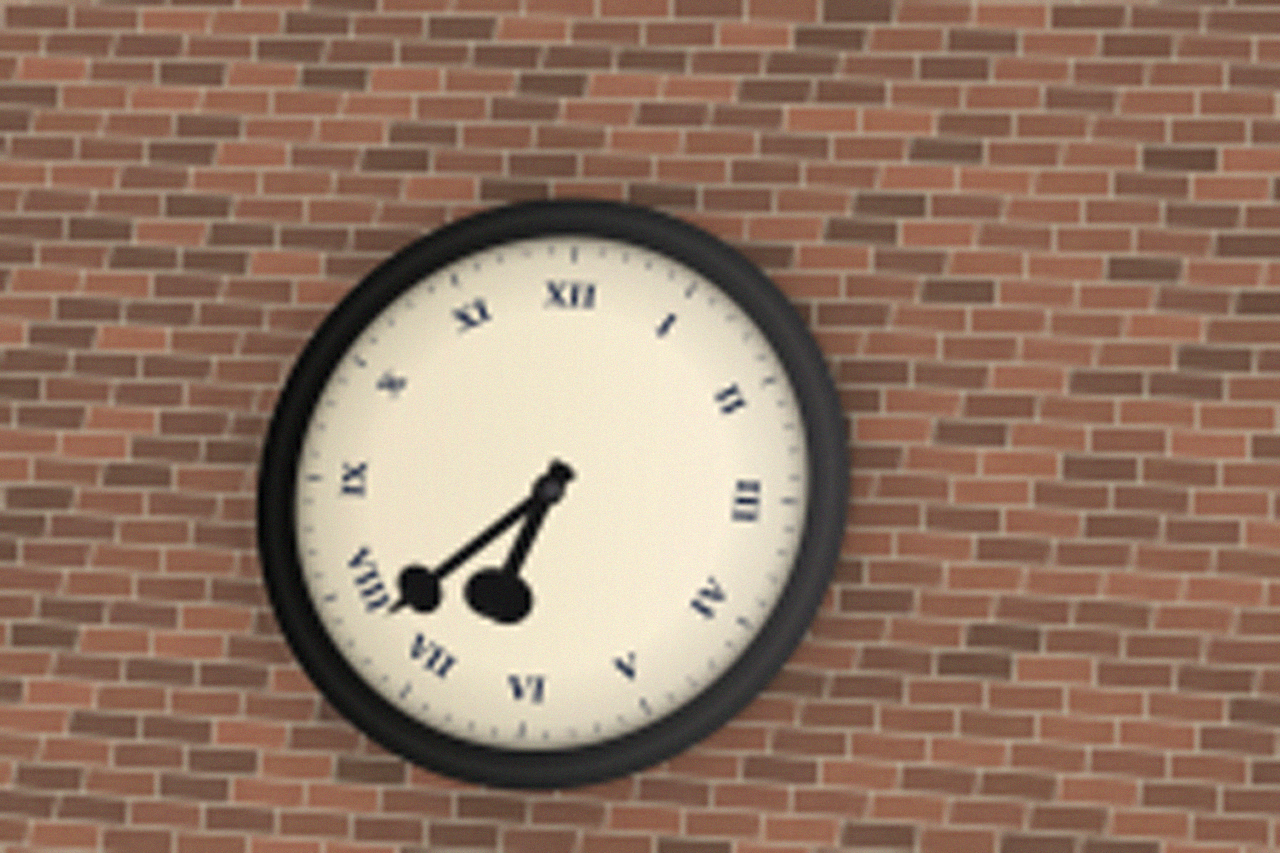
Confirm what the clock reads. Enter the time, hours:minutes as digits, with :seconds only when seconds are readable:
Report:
6:38
